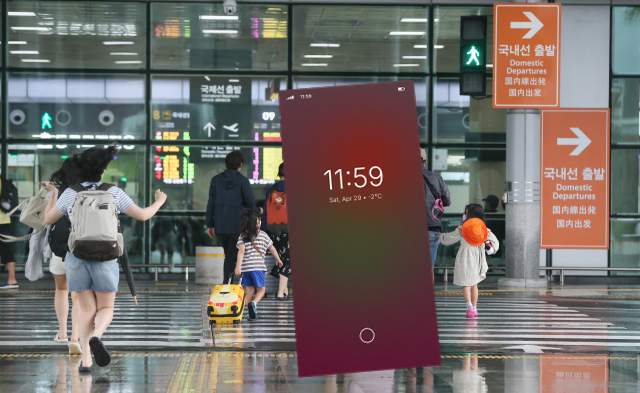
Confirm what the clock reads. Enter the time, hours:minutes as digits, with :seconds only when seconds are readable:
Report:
11:59
